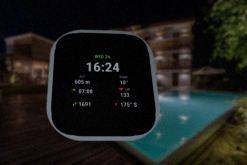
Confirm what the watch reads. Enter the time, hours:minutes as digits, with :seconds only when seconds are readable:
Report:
16:24
